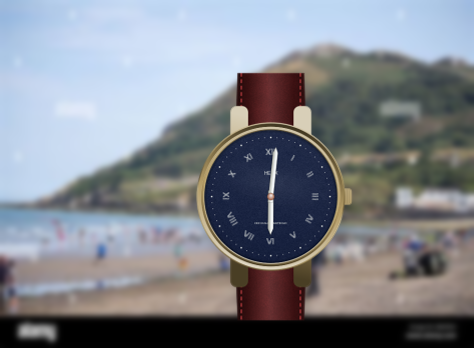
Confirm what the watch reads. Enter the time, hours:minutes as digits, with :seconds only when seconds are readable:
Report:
6:01
